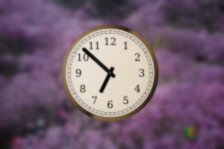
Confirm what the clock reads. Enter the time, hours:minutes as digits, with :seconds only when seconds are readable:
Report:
6:52
